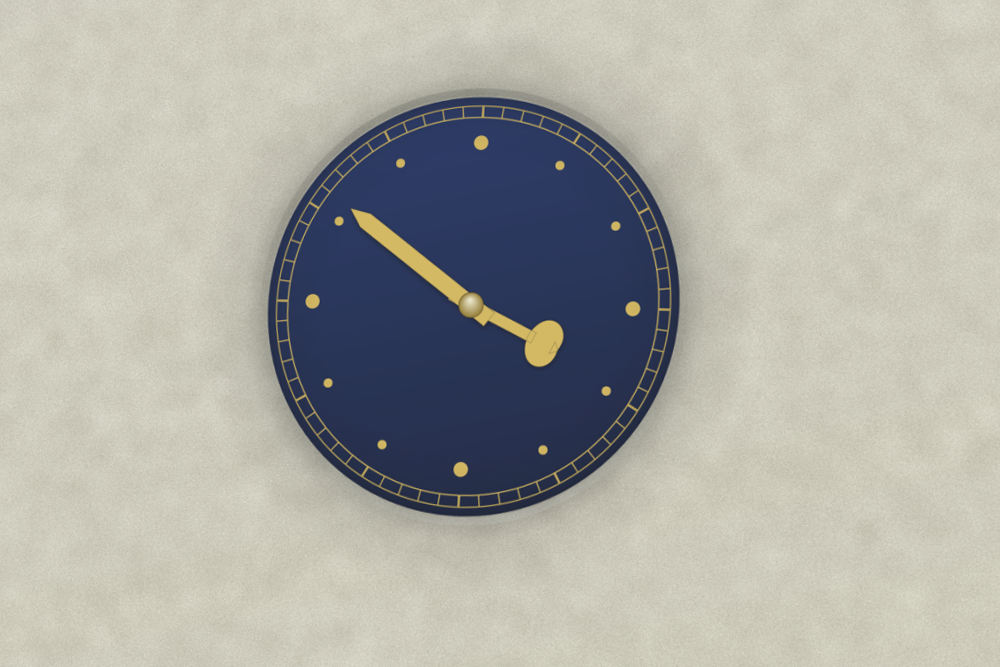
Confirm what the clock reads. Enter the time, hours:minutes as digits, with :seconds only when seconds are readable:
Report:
3:51
